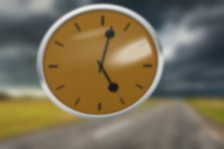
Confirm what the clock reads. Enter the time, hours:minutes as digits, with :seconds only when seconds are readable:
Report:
5:02
